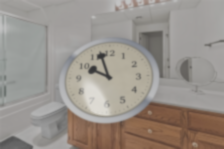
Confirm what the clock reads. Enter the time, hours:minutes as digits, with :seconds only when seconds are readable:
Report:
9:57
